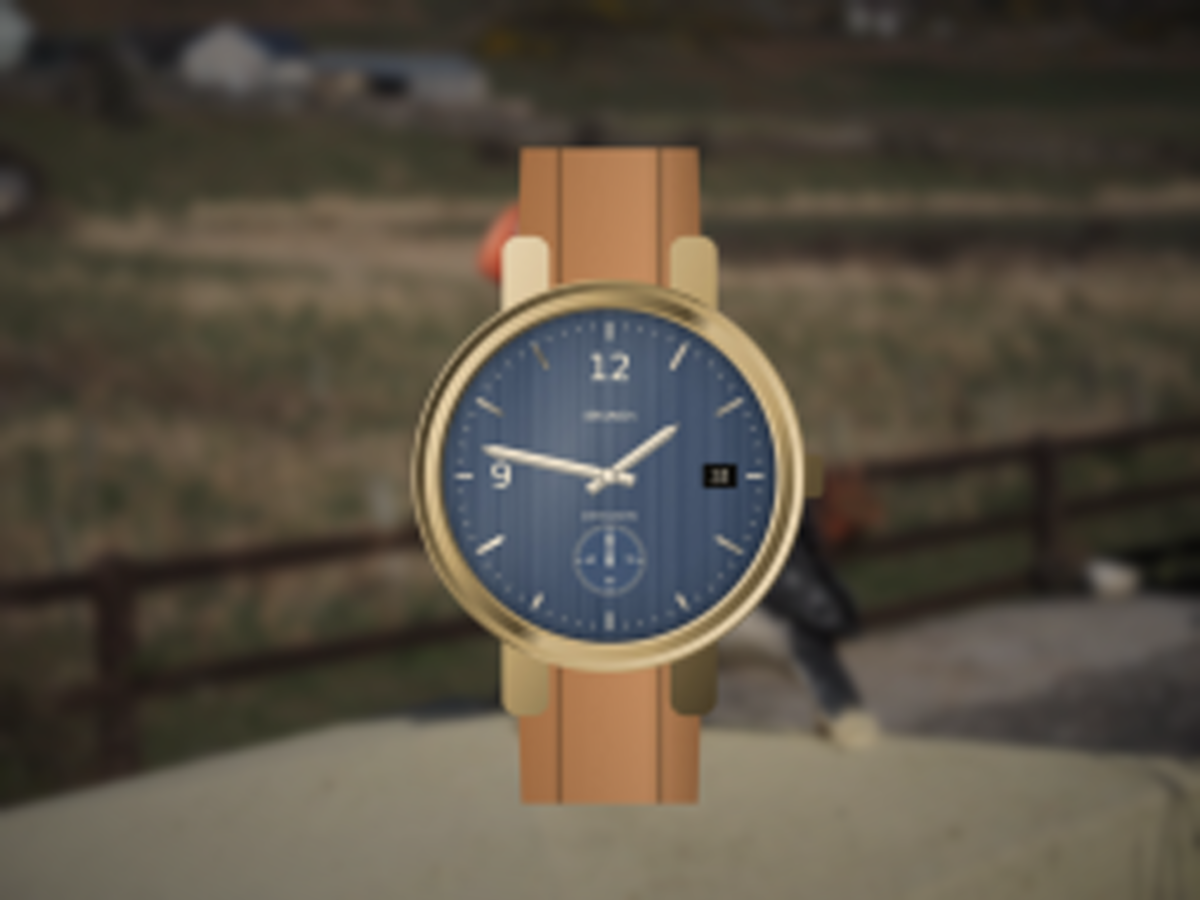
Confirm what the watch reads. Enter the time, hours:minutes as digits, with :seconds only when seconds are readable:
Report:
1:47
